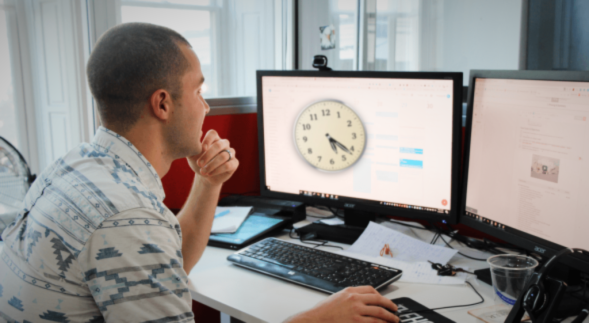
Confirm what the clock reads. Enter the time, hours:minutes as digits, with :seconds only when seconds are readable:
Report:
5:22
